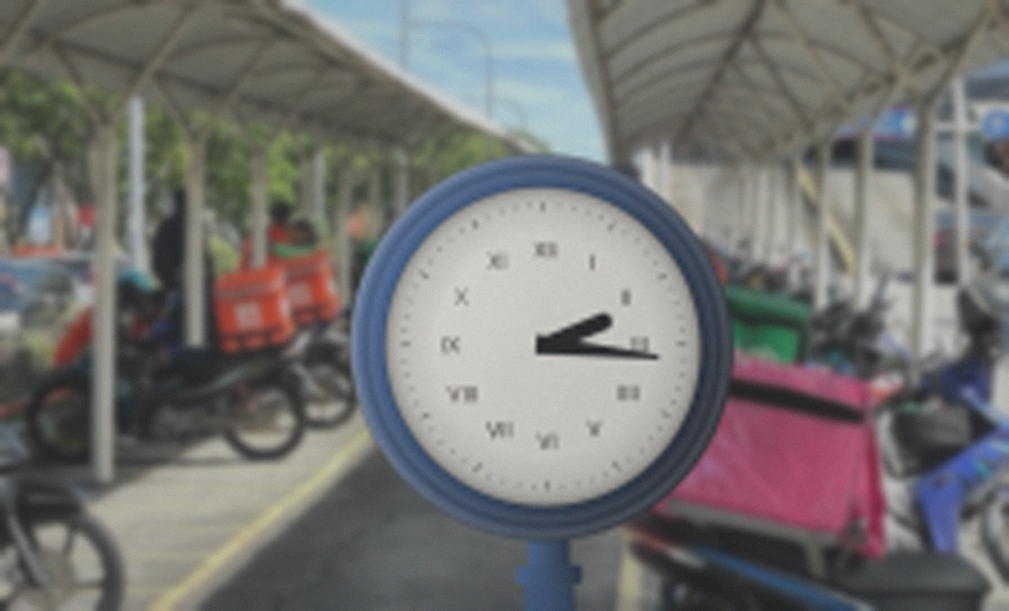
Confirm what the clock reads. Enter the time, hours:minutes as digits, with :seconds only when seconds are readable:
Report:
2:16
